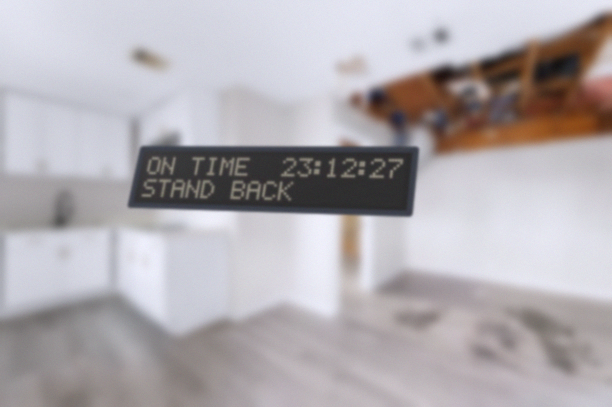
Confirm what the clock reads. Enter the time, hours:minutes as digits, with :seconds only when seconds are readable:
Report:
23:12:27
